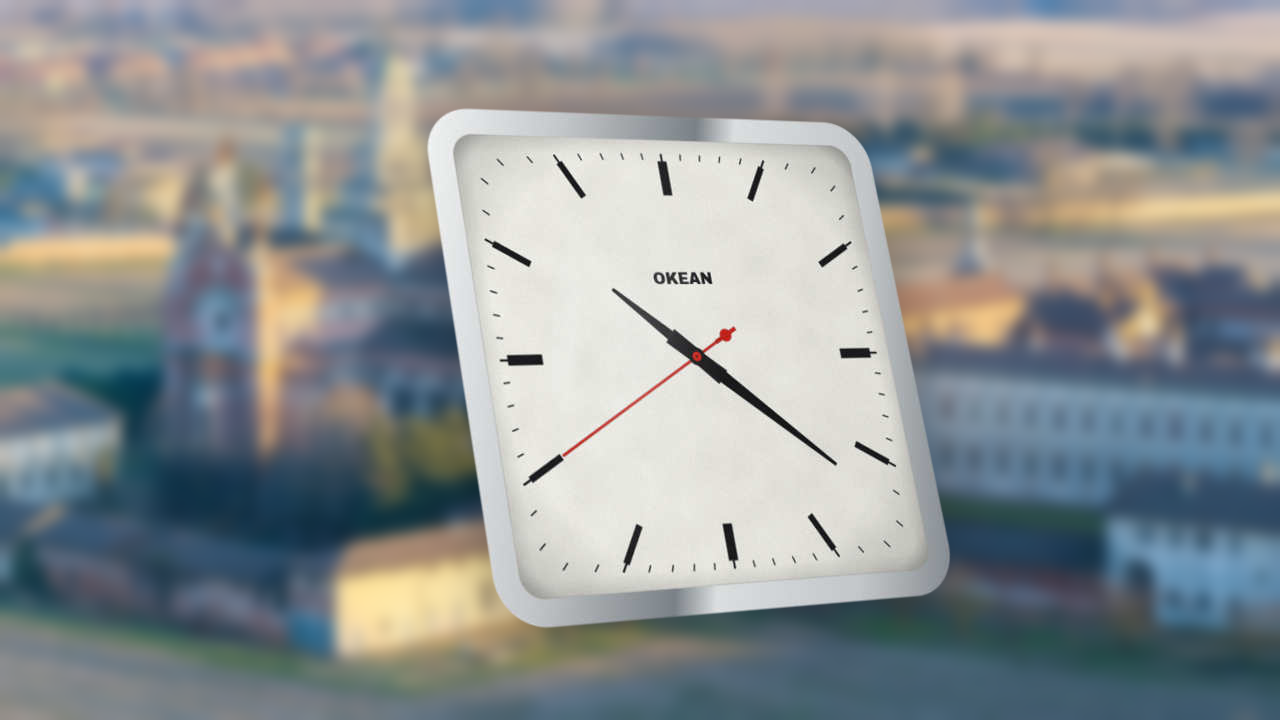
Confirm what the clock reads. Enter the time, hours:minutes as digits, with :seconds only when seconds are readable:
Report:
10:21:40
